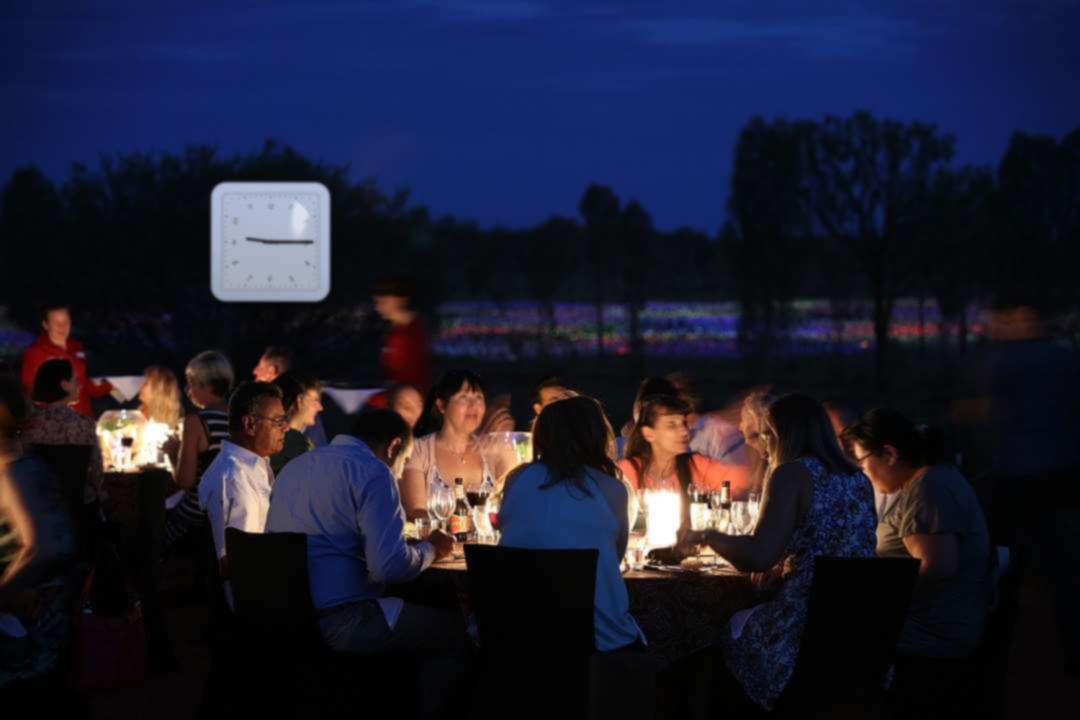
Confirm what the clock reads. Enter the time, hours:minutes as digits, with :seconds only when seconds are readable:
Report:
9:15
